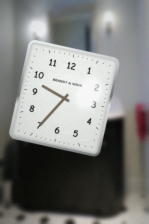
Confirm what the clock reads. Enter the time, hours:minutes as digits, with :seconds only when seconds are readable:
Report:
9:35
